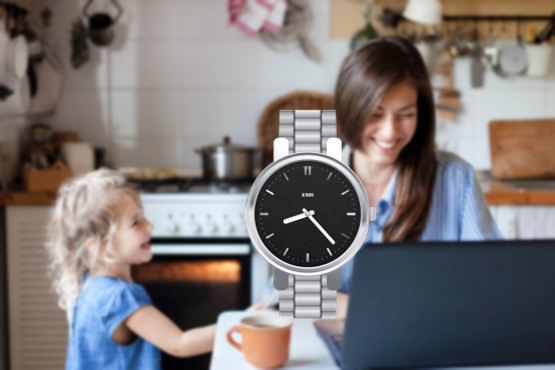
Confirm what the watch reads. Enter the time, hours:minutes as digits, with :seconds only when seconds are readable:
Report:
8:23
